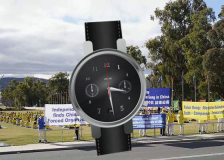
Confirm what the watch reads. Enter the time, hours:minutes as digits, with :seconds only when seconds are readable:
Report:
3:29
